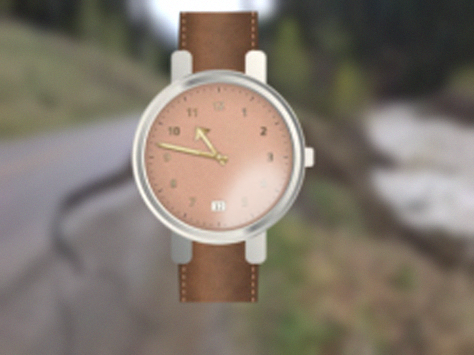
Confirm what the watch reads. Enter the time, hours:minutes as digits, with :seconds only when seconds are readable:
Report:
10:47
